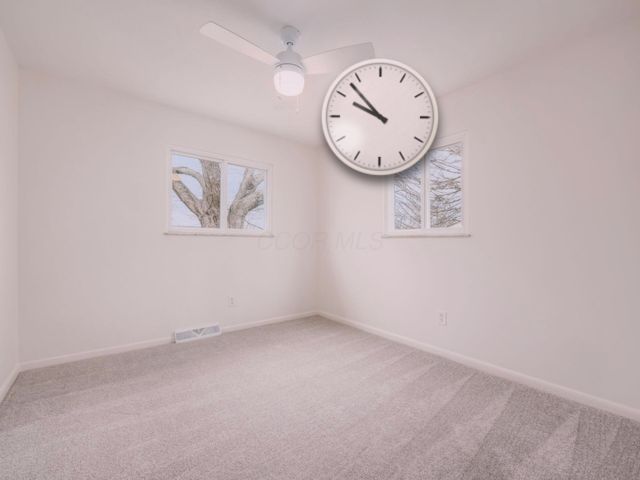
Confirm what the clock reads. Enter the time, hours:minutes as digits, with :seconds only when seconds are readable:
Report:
9:53
